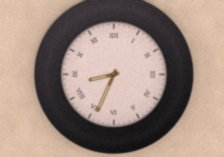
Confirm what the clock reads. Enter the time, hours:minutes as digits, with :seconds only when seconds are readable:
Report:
8:34
